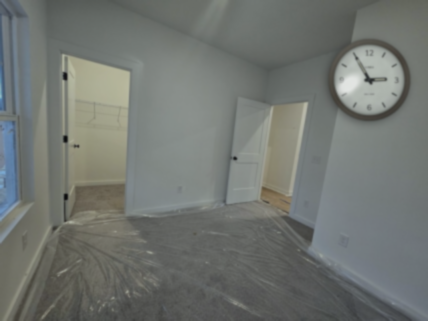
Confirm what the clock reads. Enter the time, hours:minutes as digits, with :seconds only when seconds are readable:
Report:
2:55
